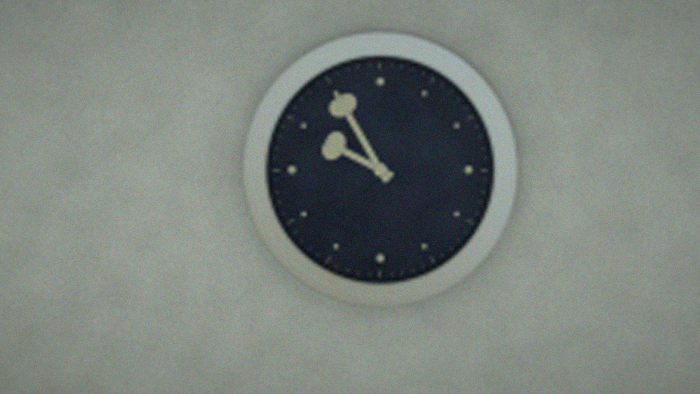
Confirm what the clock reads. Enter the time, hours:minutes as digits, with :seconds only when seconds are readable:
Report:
9:55
